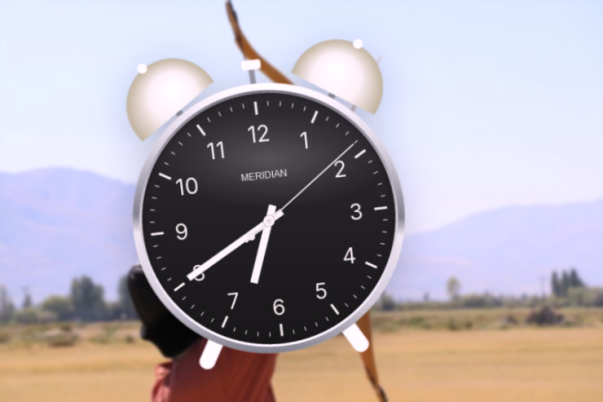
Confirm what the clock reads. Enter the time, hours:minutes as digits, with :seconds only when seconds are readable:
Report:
6:40:09
